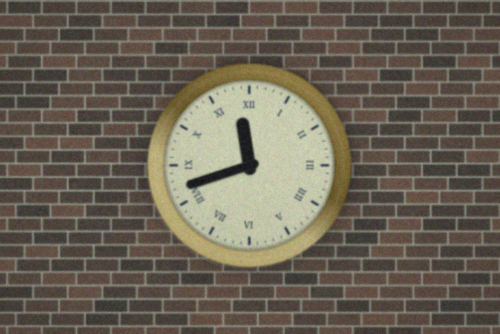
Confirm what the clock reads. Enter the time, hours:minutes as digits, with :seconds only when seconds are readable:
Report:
11:42
